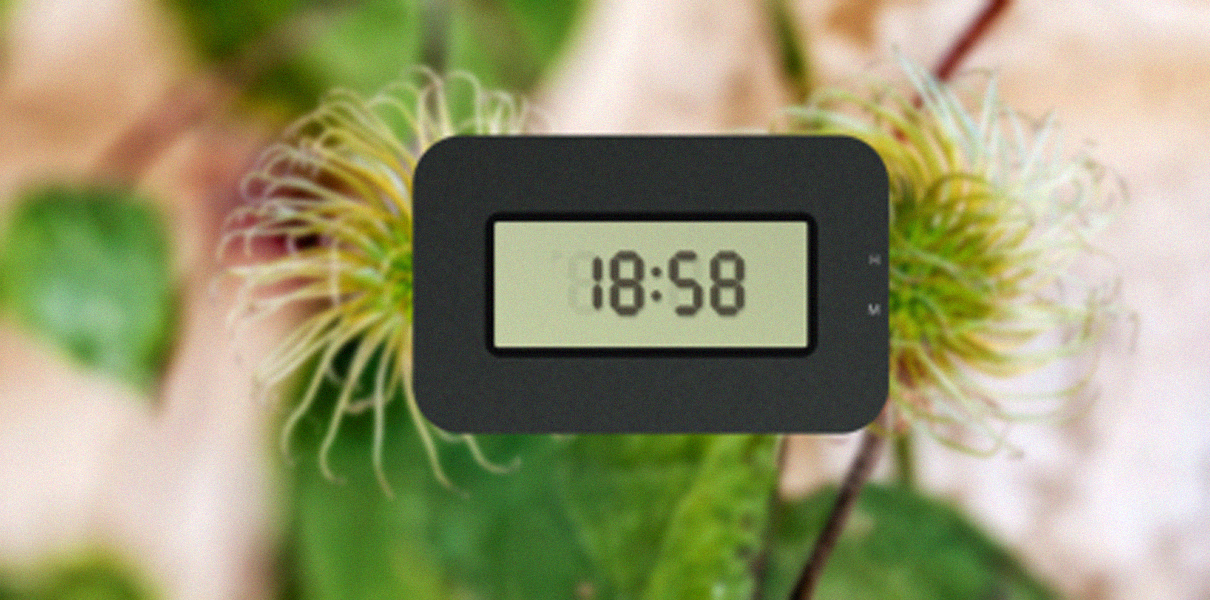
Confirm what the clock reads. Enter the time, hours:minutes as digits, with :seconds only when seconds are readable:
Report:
18:58
